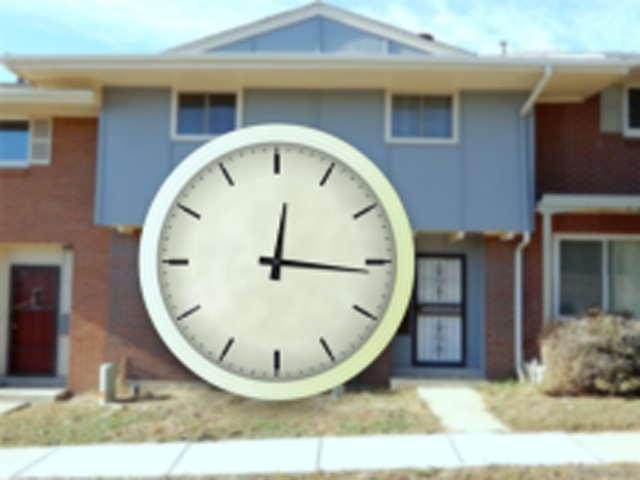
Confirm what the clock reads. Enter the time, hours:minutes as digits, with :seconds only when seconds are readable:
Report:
12:16
